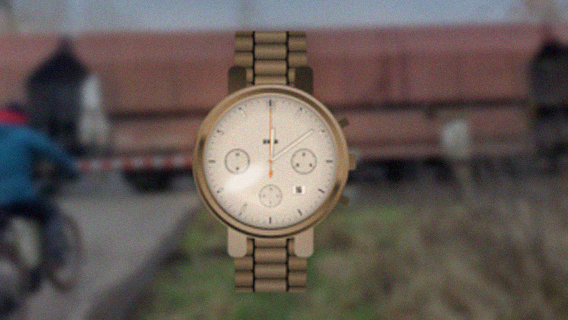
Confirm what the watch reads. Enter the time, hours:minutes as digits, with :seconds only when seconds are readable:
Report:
12:09
